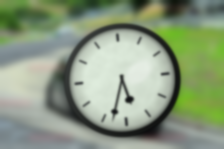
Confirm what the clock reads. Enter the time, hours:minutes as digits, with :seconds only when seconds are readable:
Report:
5:33
